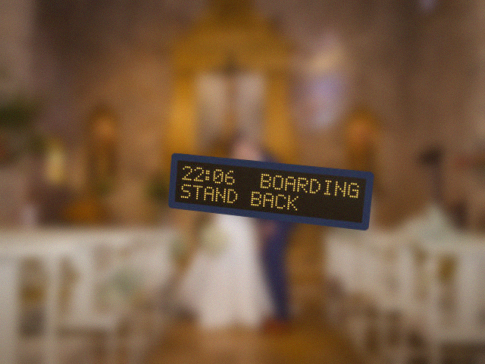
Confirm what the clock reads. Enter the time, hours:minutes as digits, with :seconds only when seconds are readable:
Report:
22:06
